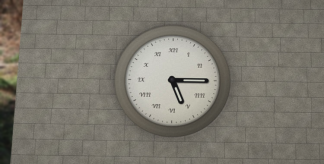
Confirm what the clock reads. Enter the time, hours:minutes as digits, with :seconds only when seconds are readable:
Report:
5:15
